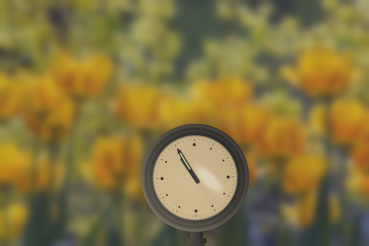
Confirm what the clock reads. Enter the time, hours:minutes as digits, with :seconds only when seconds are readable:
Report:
10:55
